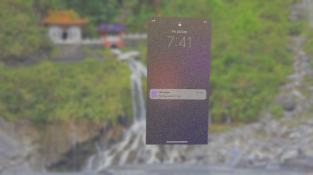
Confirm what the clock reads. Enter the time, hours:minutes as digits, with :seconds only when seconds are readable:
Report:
7:41
